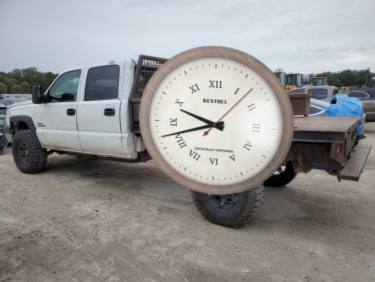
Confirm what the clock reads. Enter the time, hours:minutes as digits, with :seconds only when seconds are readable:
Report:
9:42:07
